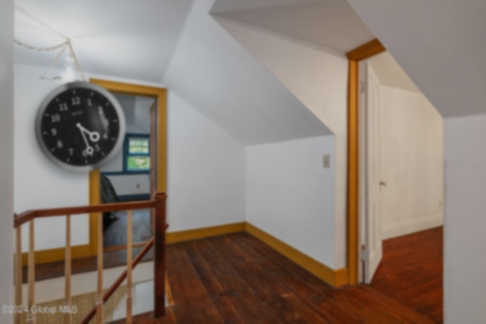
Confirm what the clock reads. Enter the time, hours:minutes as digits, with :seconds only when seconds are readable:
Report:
4:28
